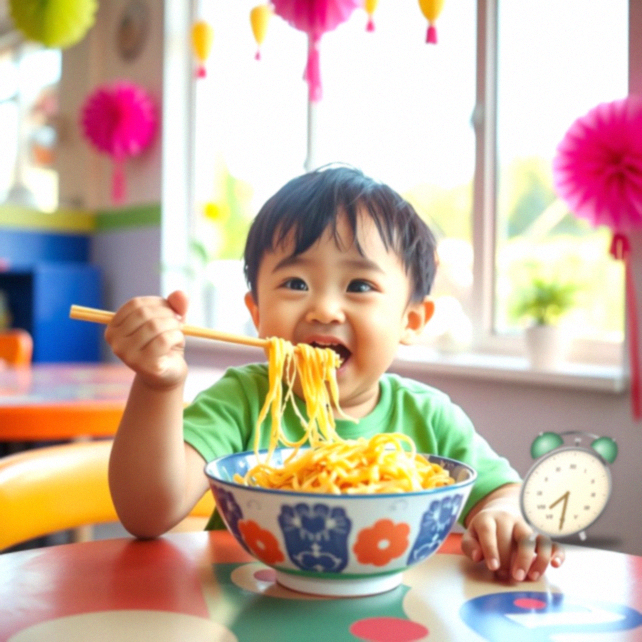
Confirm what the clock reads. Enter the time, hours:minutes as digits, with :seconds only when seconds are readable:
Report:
7:30
